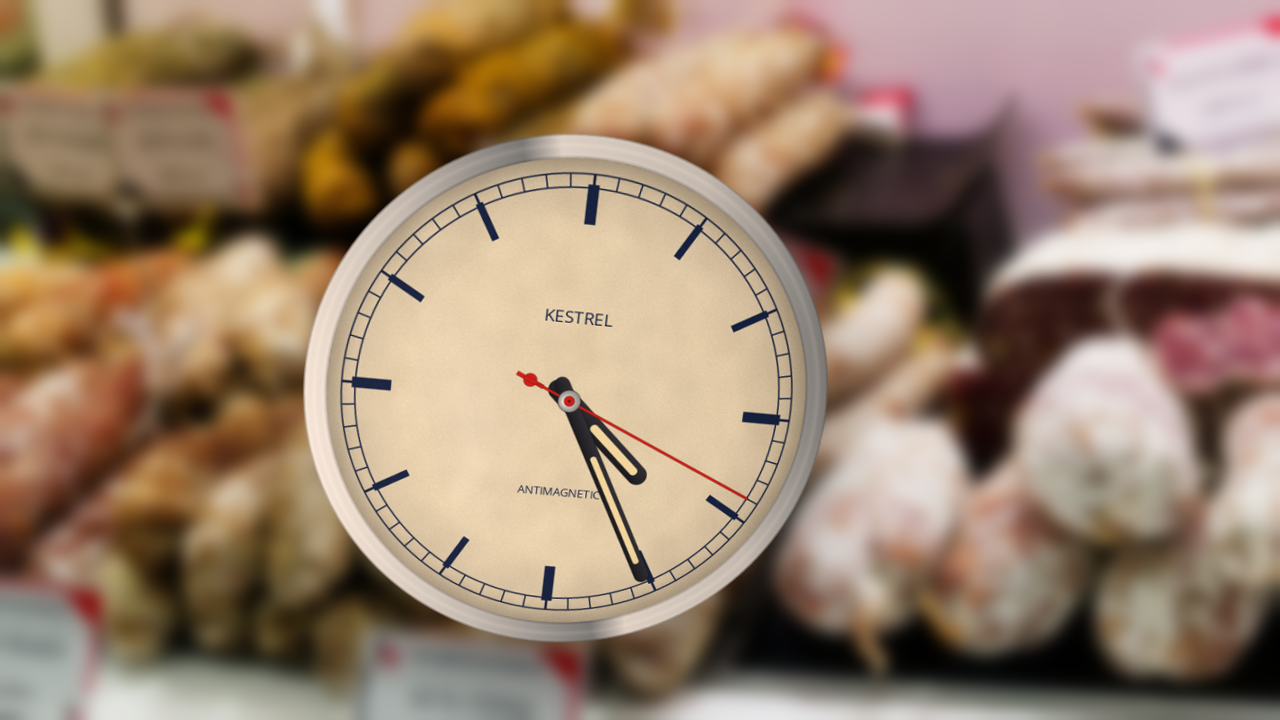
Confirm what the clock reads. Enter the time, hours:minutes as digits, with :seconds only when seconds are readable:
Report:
4:25:19
